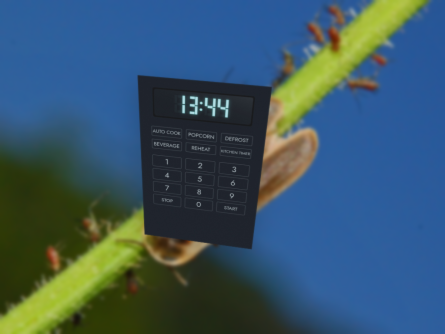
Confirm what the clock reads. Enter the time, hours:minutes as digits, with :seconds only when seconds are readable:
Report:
13:44
